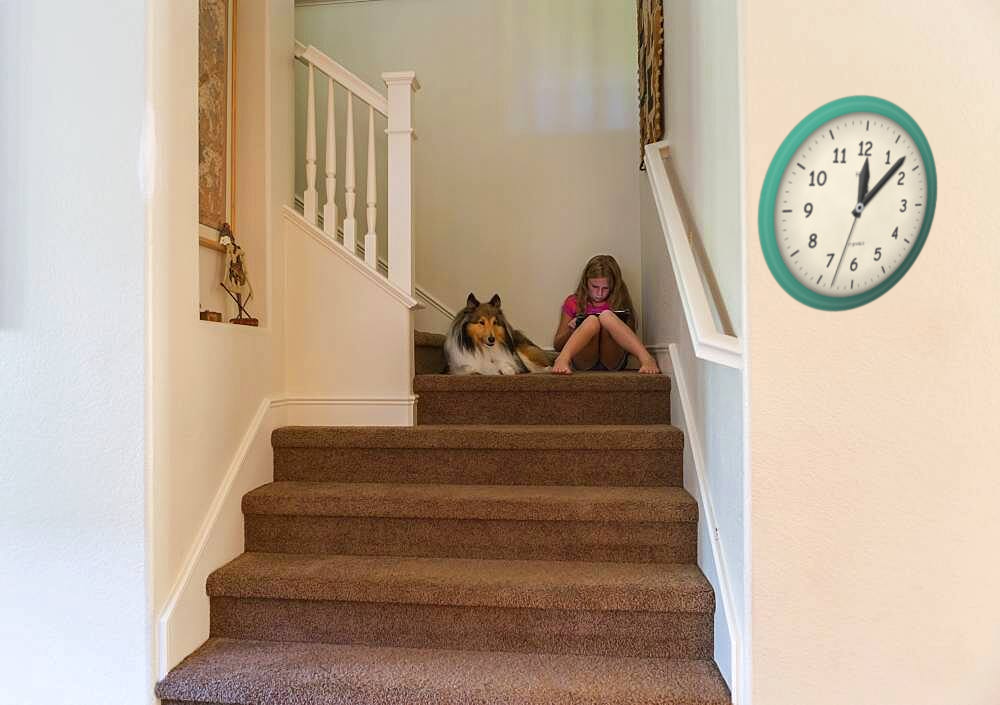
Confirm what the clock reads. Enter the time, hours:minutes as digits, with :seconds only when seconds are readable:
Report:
12:07:33
